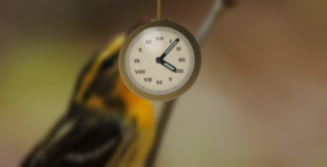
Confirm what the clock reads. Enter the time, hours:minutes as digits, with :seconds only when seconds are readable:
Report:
4:07
